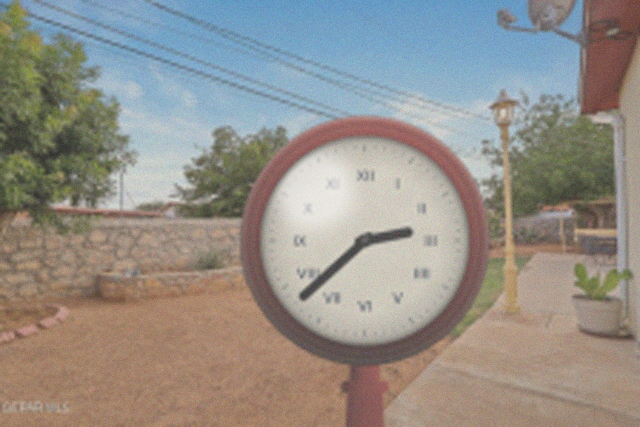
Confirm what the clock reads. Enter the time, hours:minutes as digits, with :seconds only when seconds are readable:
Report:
2:38
